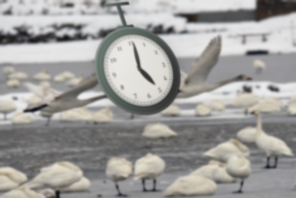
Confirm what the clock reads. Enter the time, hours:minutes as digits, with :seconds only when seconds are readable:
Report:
5:01
